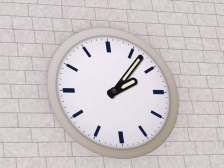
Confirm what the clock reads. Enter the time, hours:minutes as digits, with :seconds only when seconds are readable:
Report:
2:07
